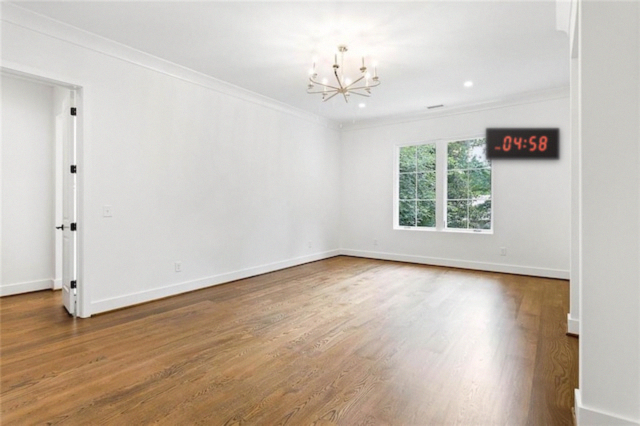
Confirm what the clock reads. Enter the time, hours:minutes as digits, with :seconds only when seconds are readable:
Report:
4:58
